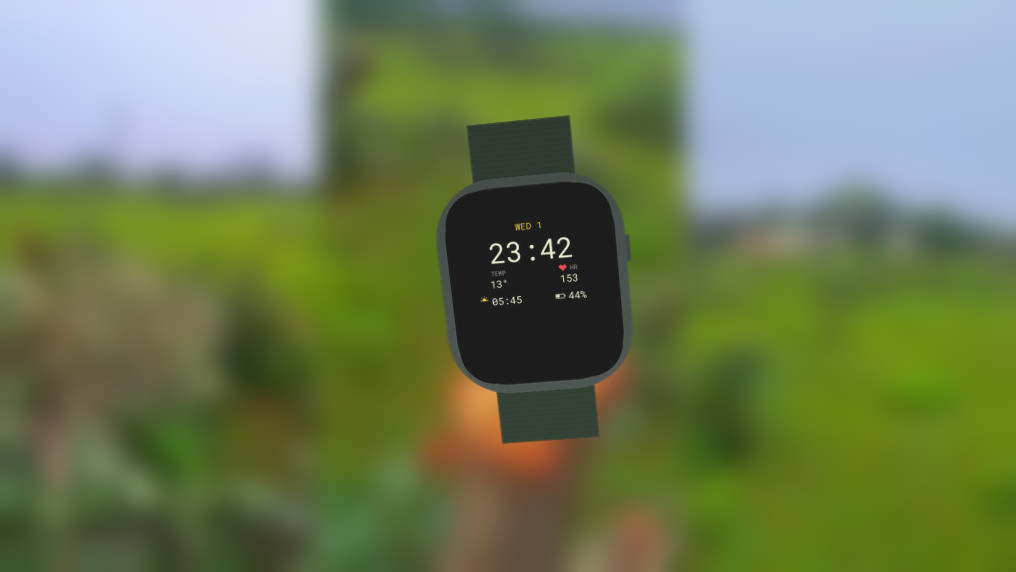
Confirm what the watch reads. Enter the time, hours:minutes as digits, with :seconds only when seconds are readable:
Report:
23:42
